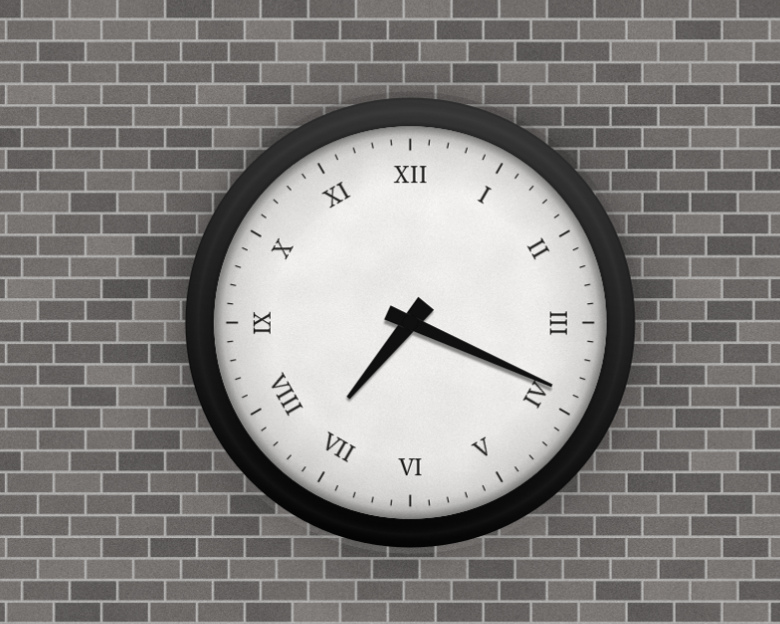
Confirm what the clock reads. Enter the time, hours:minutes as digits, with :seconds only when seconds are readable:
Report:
7:19
